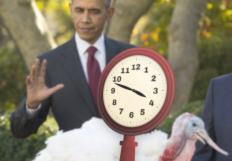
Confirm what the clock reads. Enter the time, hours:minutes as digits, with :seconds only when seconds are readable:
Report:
3:48
